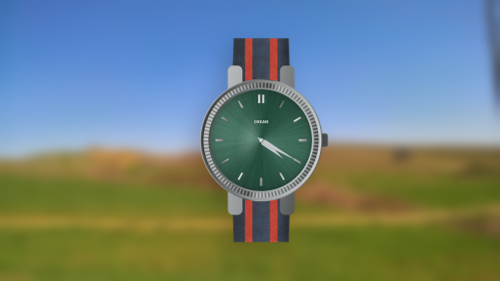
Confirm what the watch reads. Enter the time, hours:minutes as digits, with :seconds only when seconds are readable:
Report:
4:20
